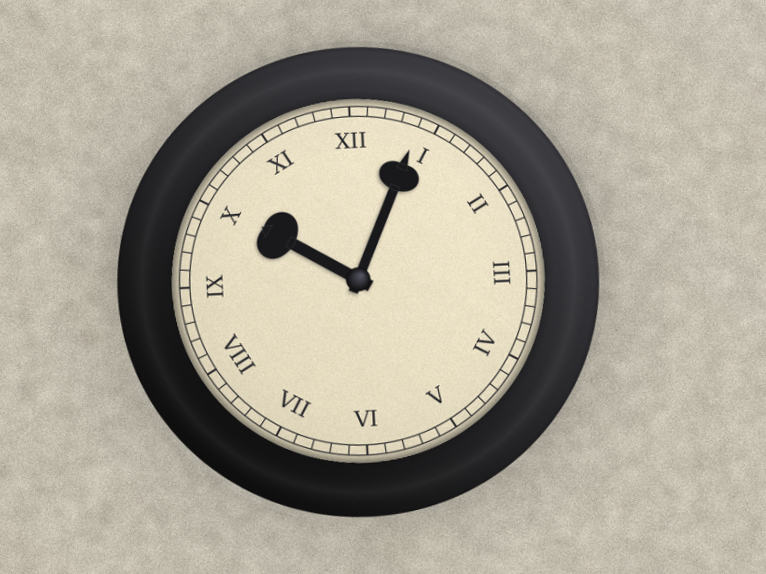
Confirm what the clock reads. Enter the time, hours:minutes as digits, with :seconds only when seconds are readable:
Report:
10:04
